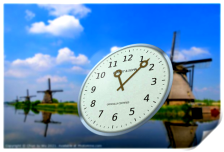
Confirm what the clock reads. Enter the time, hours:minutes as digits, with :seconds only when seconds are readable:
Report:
11:07
